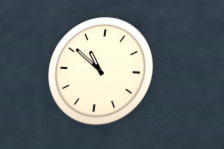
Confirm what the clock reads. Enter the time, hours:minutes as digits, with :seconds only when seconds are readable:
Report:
10:51
